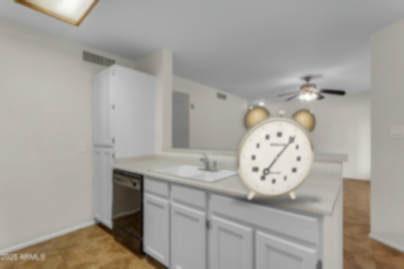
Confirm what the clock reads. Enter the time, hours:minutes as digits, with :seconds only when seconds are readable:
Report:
7:06
